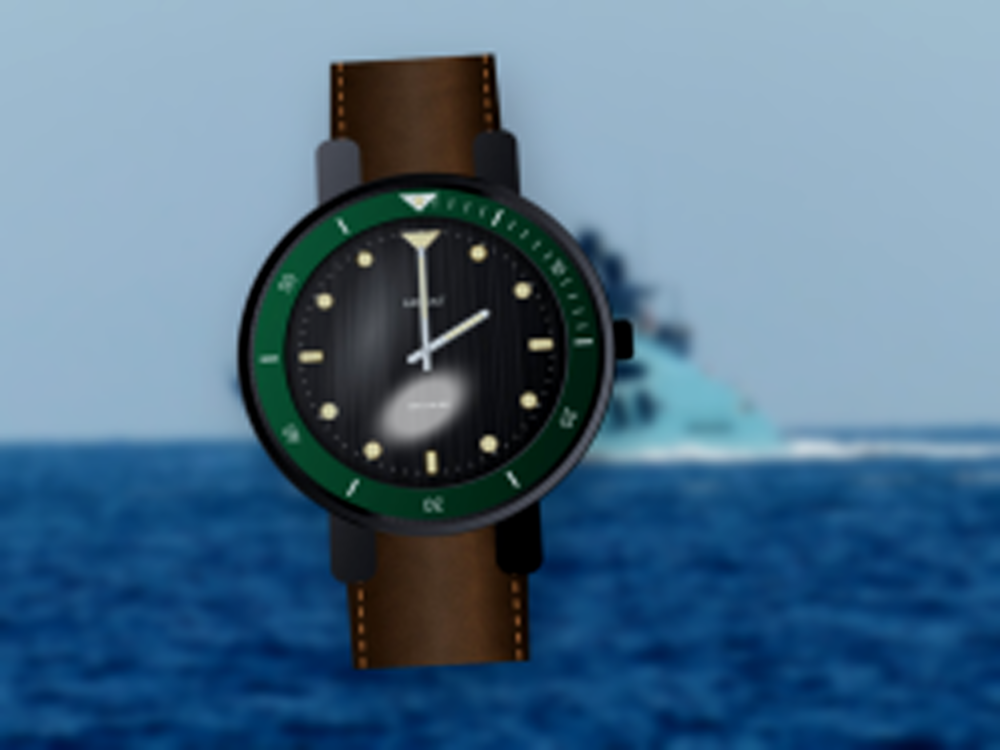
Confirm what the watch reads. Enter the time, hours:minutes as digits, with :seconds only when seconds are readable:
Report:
2:00
